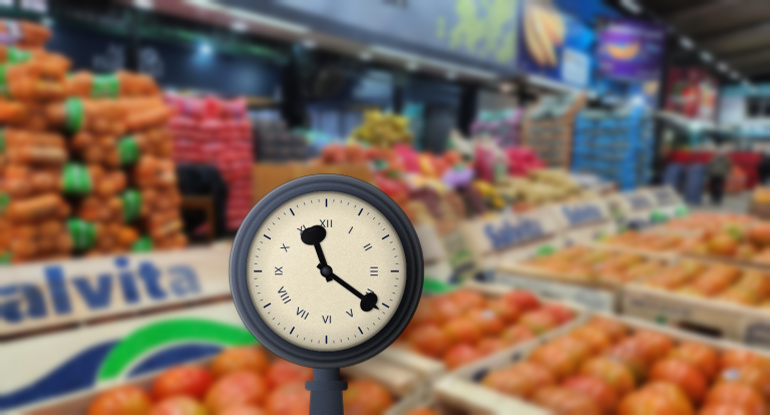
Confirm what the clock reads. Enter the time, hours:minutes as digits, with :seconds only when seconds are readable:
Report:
11:21
